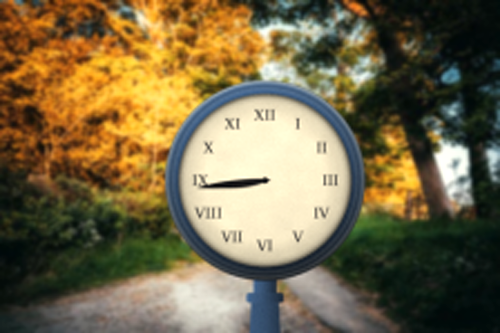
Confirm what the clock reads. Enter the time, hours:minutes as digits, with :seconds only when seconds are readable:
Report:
8:44
